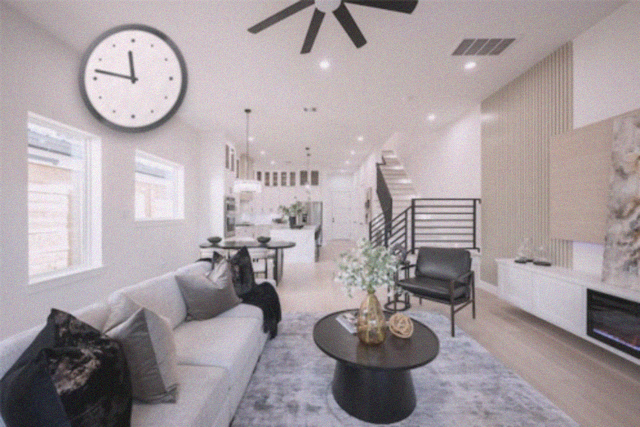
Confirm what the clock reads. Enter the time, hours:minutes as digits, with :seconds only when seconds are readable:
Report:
11:47
